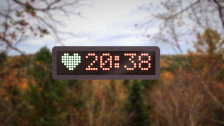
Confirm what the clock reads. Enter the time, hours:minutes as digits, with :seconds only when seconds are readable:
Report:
20:38
